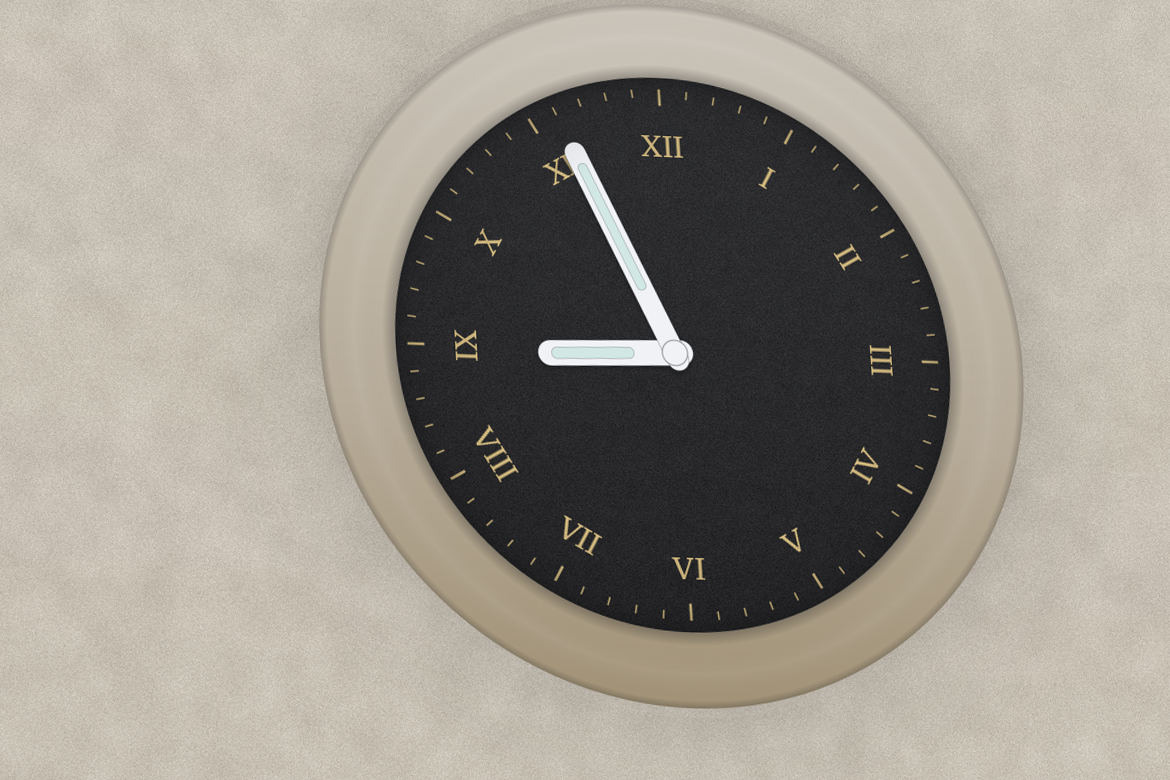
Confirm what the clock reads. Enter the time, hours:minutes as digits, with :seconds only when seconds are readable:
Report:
8:56
